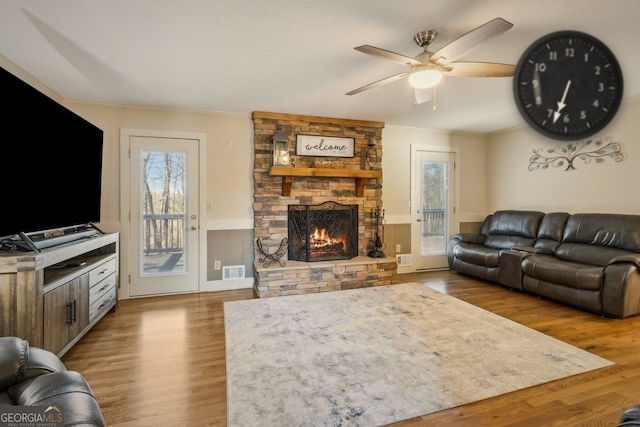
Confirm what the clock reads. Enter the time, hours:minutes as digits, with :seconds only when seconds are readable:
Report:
6:33
